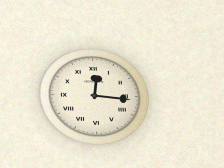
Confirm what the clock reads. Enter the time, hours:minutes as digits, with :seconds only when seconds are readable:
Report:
12:16
